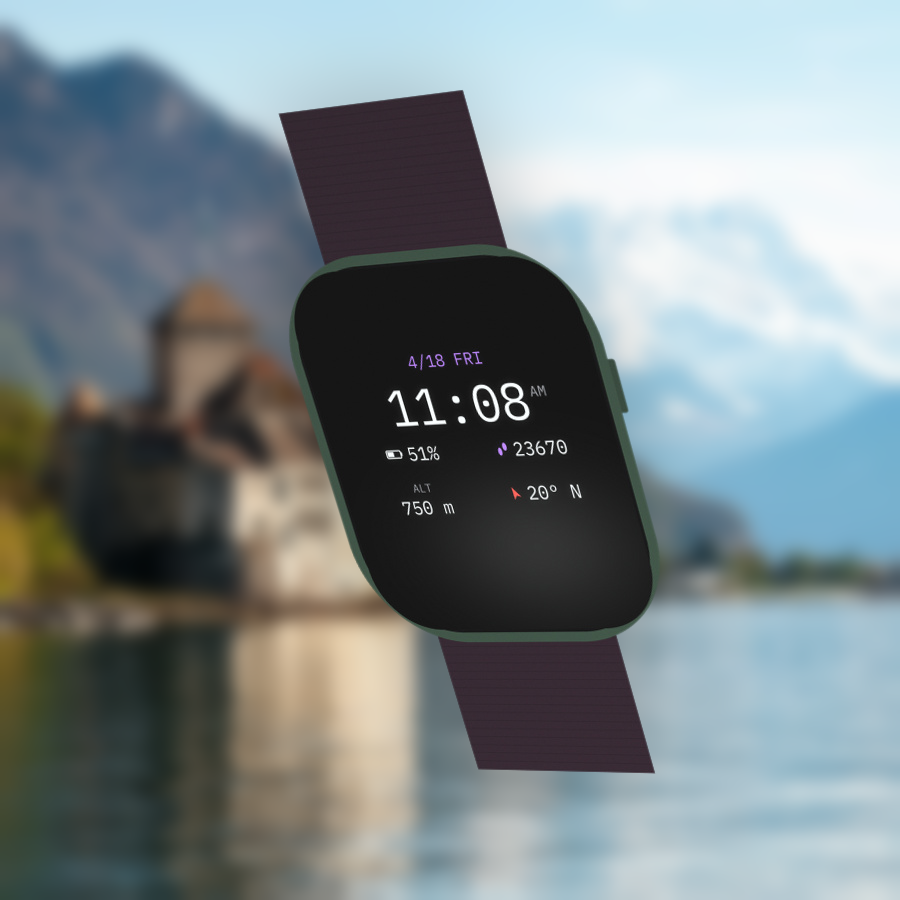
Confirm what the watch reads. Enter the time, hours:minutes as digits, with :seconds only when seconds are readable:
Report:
11:08
